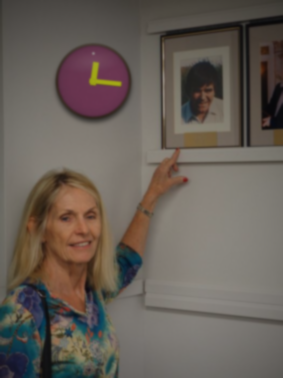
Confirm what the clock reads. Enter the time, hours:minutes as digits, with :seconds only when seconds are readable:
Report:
12:16
